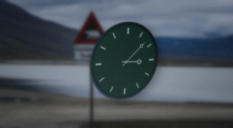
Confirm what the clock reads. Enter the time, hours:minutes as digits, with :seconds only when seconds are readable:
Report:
3:08
